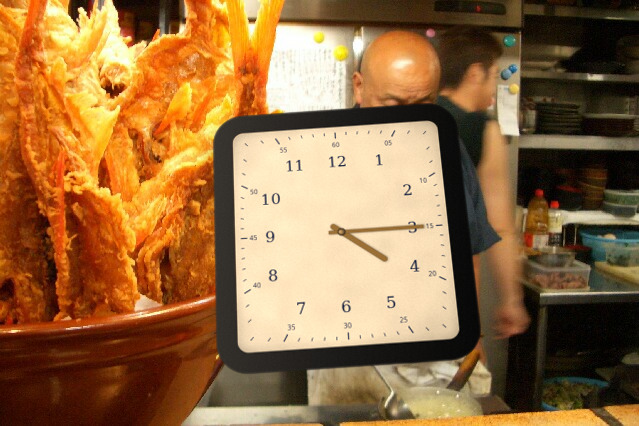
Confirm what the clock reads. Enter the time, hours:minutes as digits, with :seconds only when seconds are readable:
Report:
4:15
